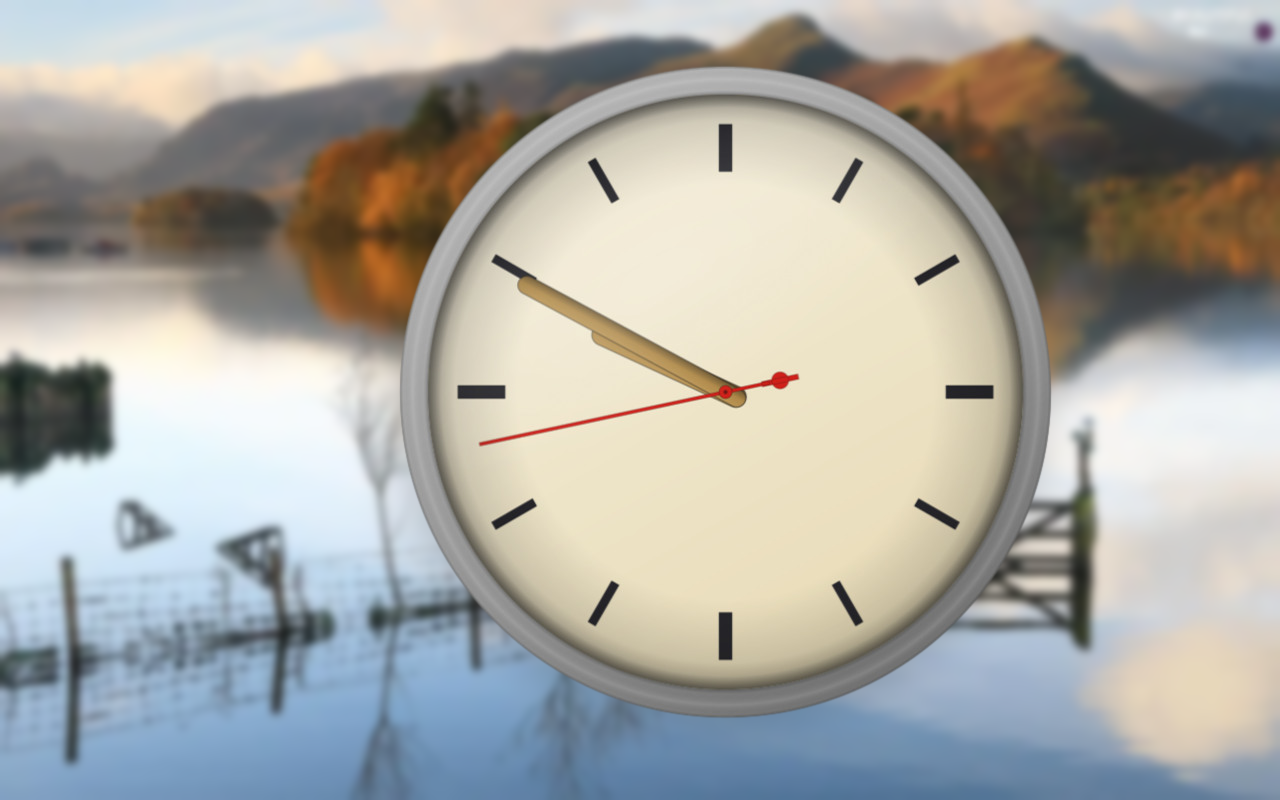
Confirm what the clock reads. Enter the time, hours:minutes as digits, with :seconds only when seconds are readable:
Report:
9:49:43
